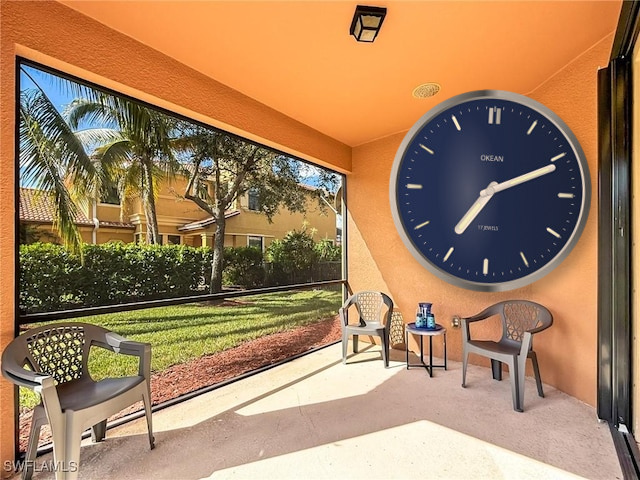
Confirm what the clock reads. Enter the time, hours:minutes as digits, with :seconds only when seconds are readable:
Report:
7:11
